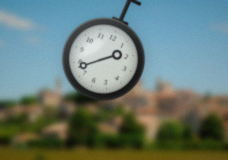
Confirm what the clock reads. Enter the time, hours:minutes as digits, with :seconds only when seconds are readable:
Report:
1:38
